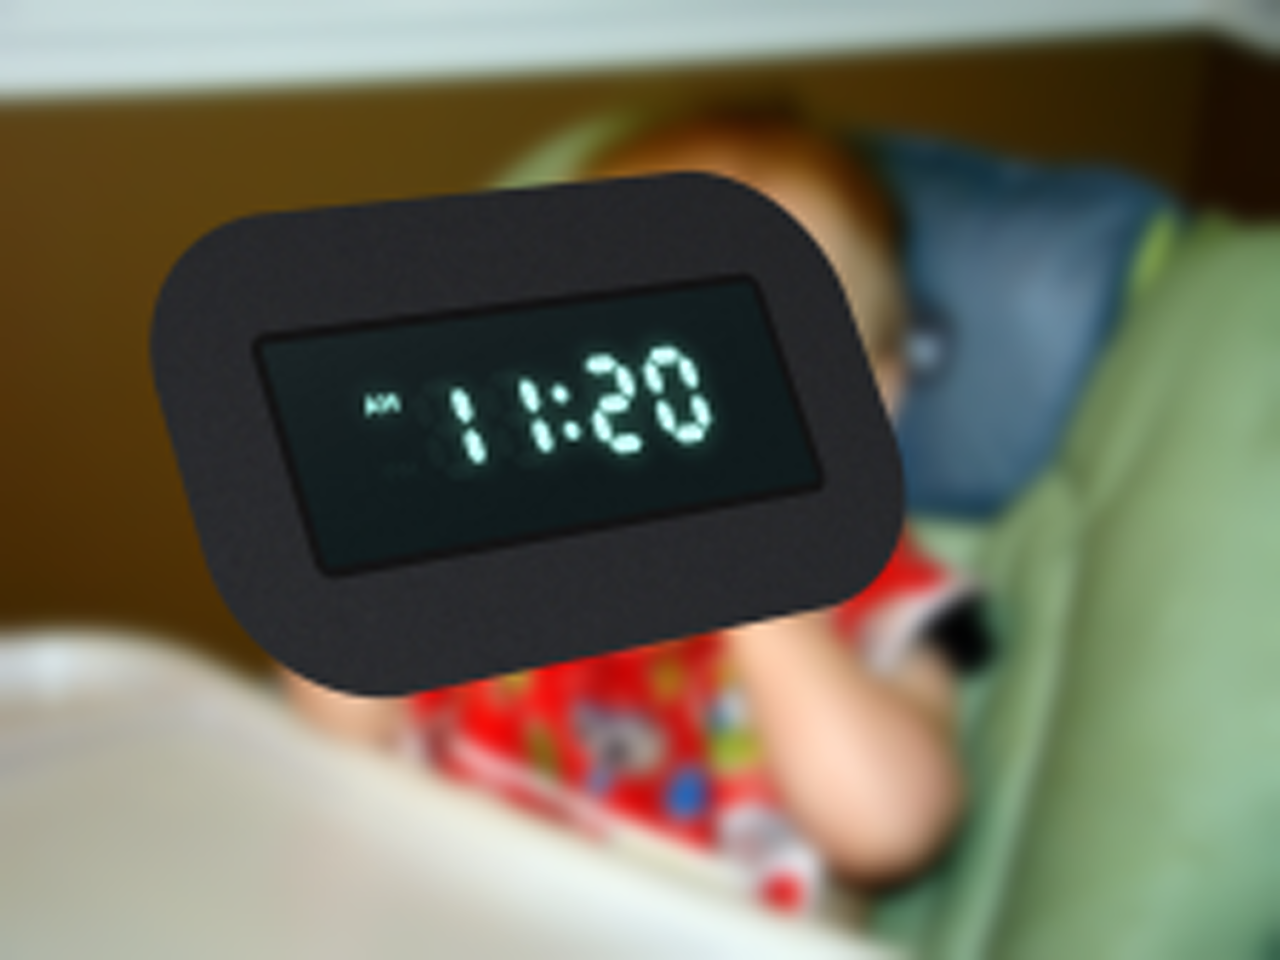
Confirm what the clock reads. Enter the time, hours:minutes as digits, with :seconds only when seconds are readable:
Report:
11:20
